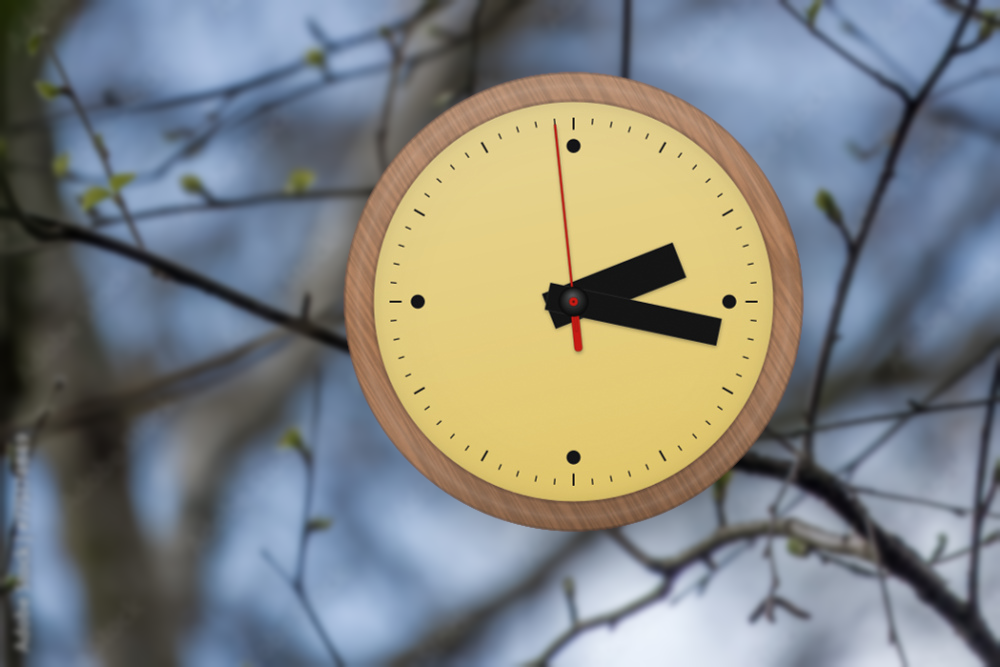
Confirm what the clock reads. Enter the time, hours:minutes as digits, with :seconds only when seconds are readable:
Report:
2:16:59
